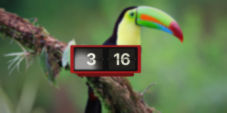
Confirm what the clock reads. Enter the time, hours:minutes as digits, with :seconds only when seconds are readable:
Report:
3:16
